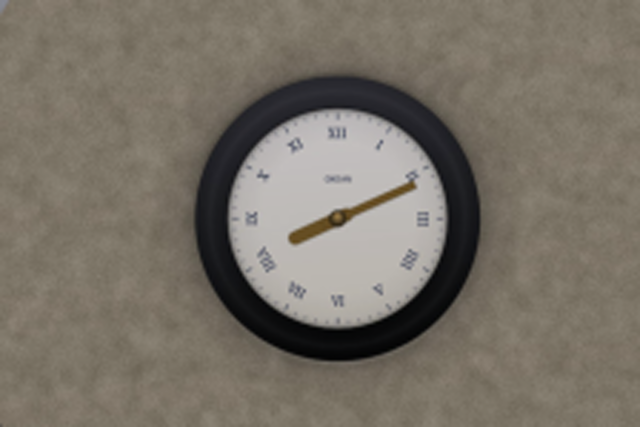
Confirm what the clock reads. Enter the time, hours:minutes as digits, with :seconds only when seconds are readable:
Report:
8:11
